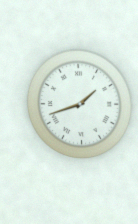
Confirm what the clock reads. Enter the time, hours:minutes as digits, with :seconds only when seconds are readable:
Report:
1:42
